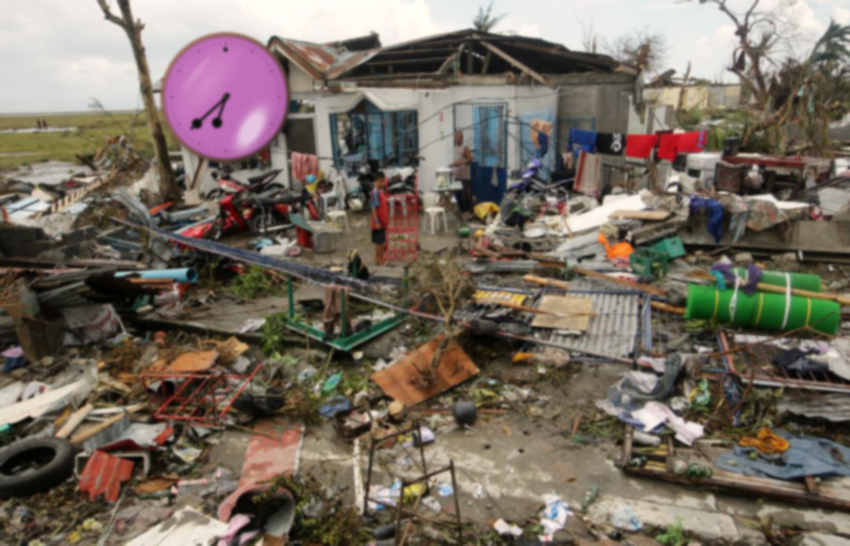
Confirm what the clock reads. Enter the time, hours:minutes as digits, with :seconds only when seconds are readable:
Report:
6:38
